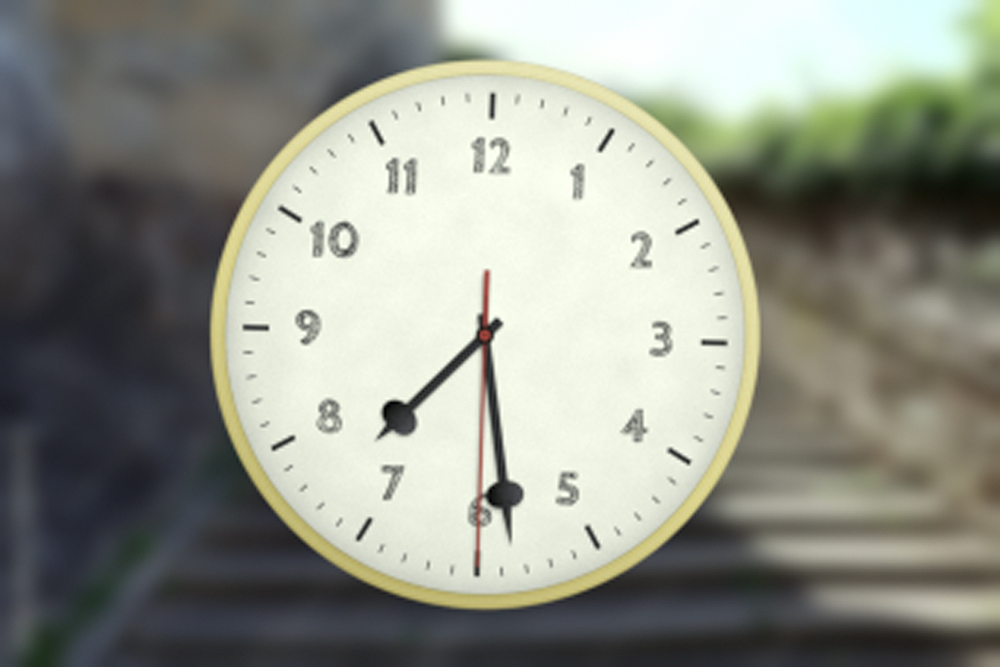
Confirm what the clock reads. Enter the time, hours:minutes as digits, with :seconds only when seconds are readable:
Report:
7:28:30
